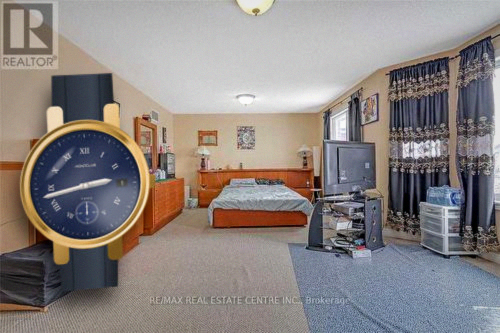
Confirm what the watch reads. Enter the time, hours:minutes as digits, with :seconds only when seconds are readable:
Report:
2:43
